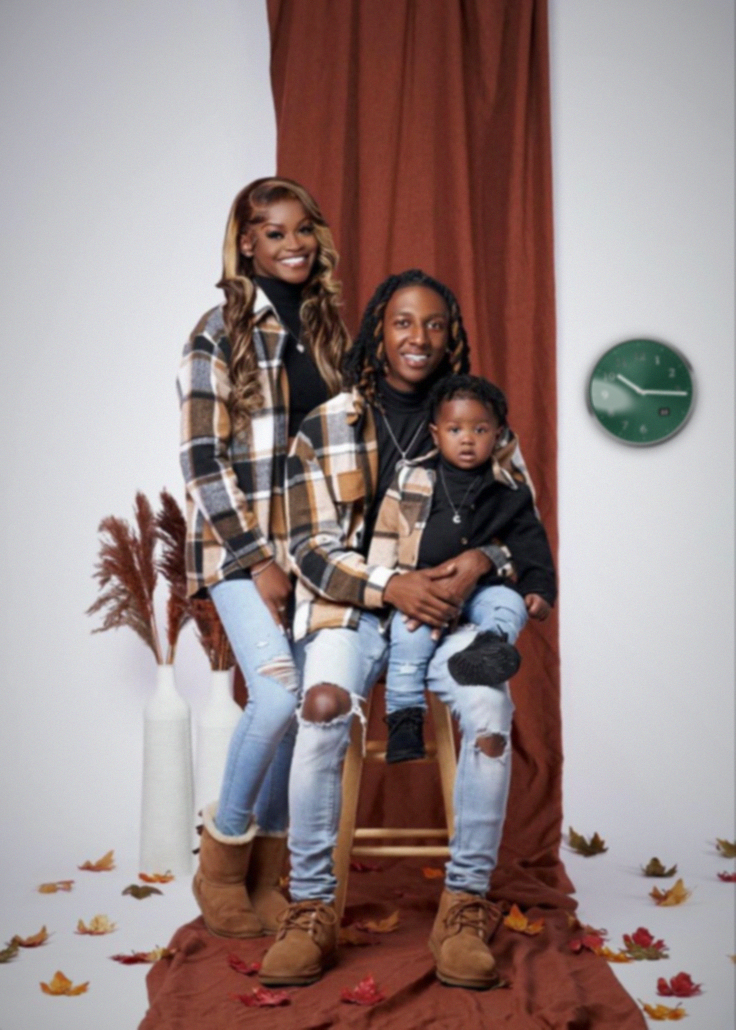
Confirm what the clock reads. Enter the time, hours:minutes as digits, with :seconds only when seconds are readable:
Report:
10:16
